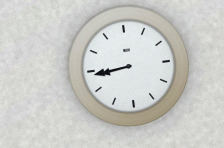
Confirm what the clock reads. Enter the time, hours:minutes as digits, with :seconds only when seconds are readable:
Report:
8:44
